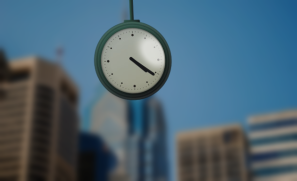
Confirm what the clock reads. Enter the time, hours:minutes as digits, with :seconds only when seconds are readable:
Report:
4:21
